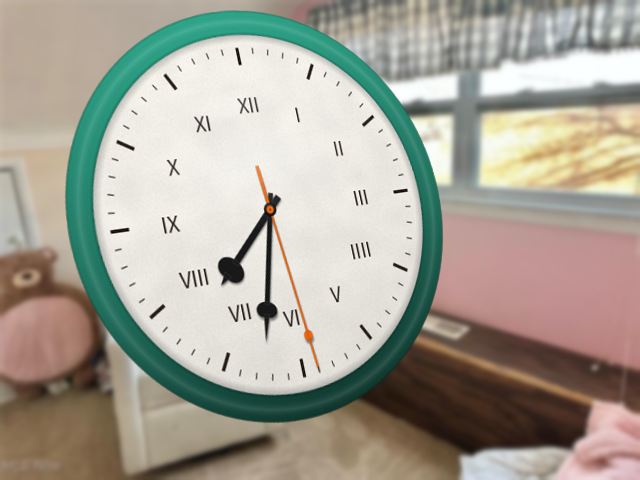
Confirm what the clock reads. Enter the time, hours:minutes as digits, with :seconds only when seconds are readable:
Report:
7:32:29
